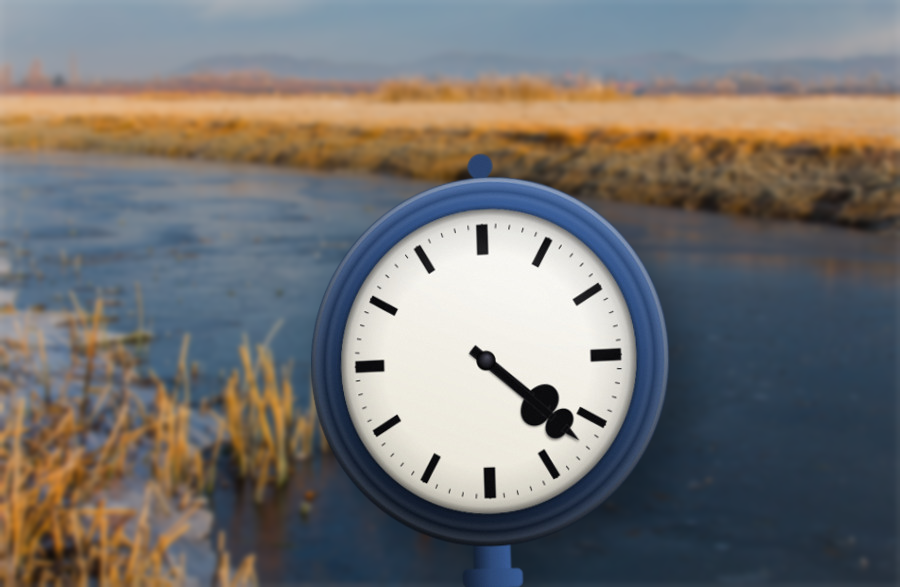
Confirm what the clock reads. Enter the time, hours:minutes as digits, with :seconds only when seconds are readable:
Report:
4:22
